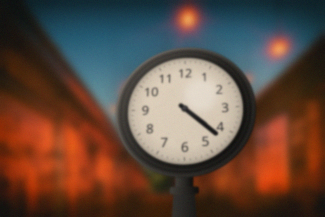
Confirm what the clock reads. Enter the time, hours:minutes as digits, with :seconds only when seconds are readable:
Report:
4:22
